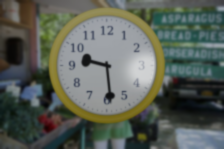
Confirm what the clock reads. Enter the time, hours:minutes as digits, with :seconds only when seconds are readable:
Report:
9:29
